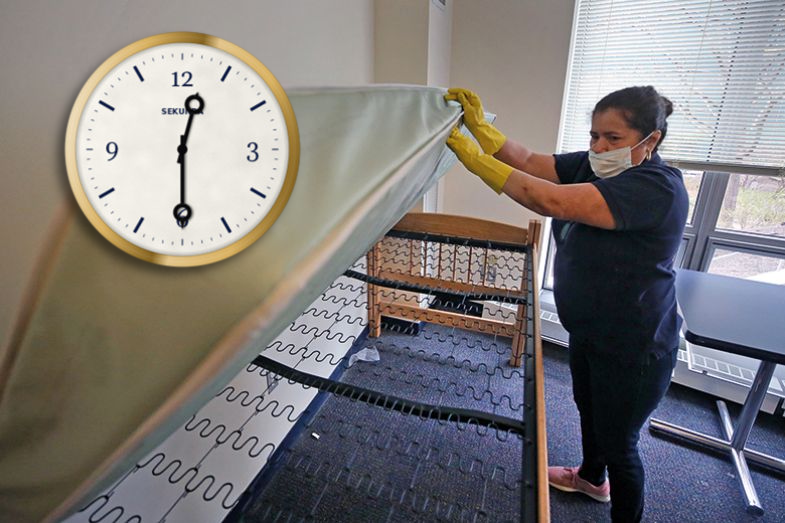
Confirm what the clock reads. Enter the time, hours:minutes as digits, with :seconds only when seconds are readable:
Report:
12:30
